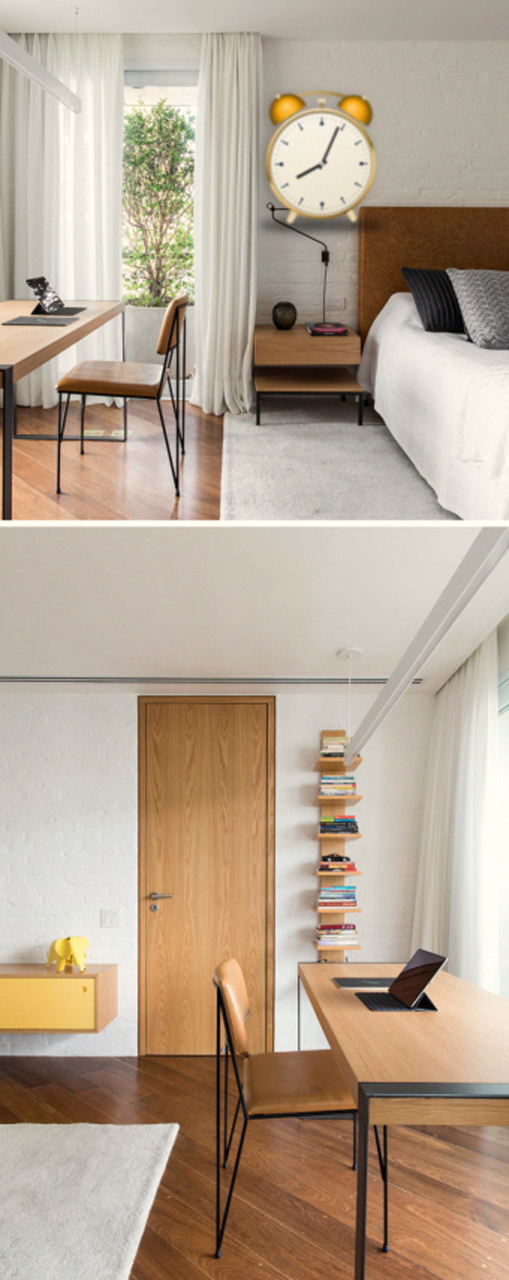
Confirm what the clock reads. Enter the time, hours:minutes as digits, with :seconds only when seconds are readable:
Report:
8:04
